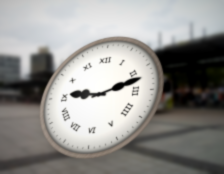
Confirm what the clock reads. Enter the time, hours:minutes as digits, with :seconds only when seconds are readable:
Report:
9:12
